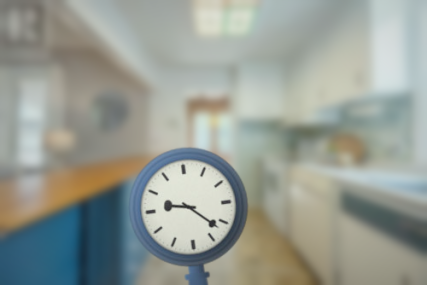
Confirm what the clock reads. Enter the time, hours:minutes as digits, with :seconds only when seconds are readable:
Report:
9:22
